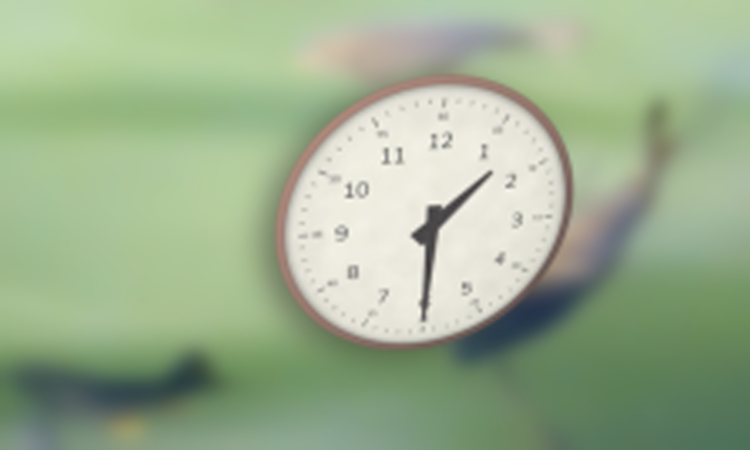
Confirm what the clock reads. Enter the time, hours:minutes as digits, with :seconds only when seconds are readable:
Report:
1:30
